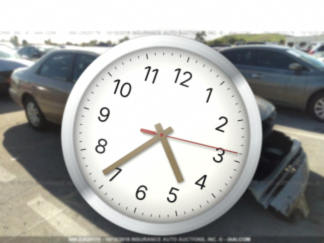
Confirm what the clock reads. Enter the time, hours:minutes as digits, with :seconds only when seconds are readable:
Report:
4:36:14
